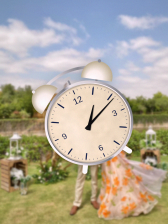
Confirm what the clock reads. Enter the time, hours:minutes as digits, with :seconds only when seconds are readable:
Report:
1:11
